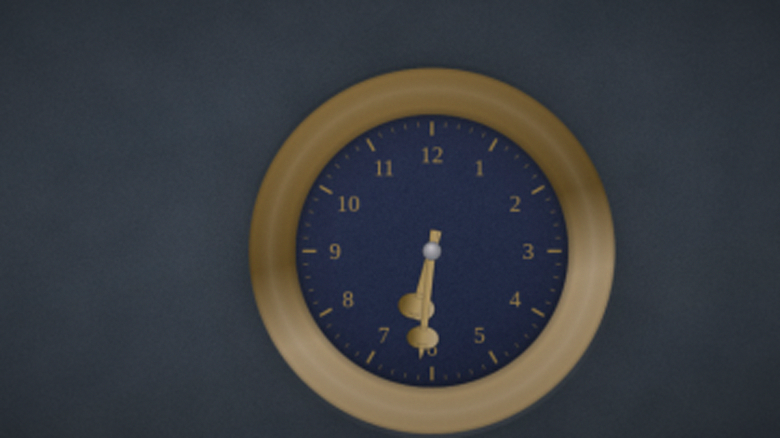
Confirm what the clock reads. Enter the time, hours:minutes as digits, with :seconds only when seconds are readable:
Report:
6:31
